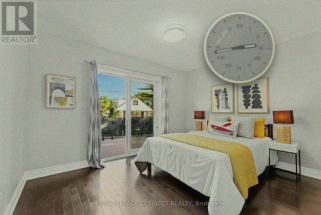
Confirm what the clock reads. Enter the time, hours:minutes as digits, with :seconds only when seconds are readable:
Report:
2:43
